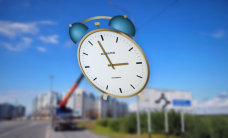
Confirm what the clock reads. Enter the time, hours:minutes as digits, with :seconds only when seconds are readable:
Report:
2:58
